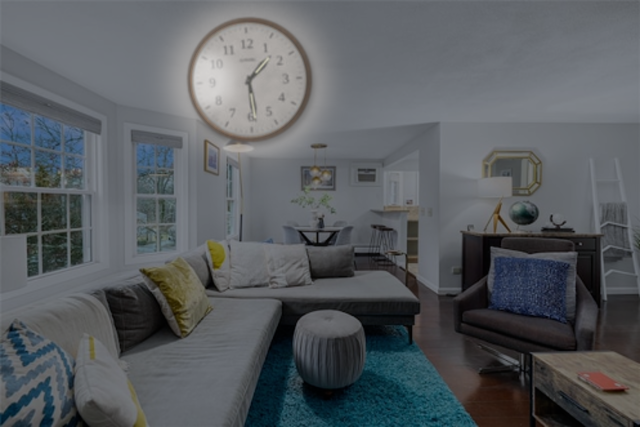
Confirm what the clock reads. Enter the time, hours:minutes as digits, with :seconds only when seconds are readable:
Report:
1:29
